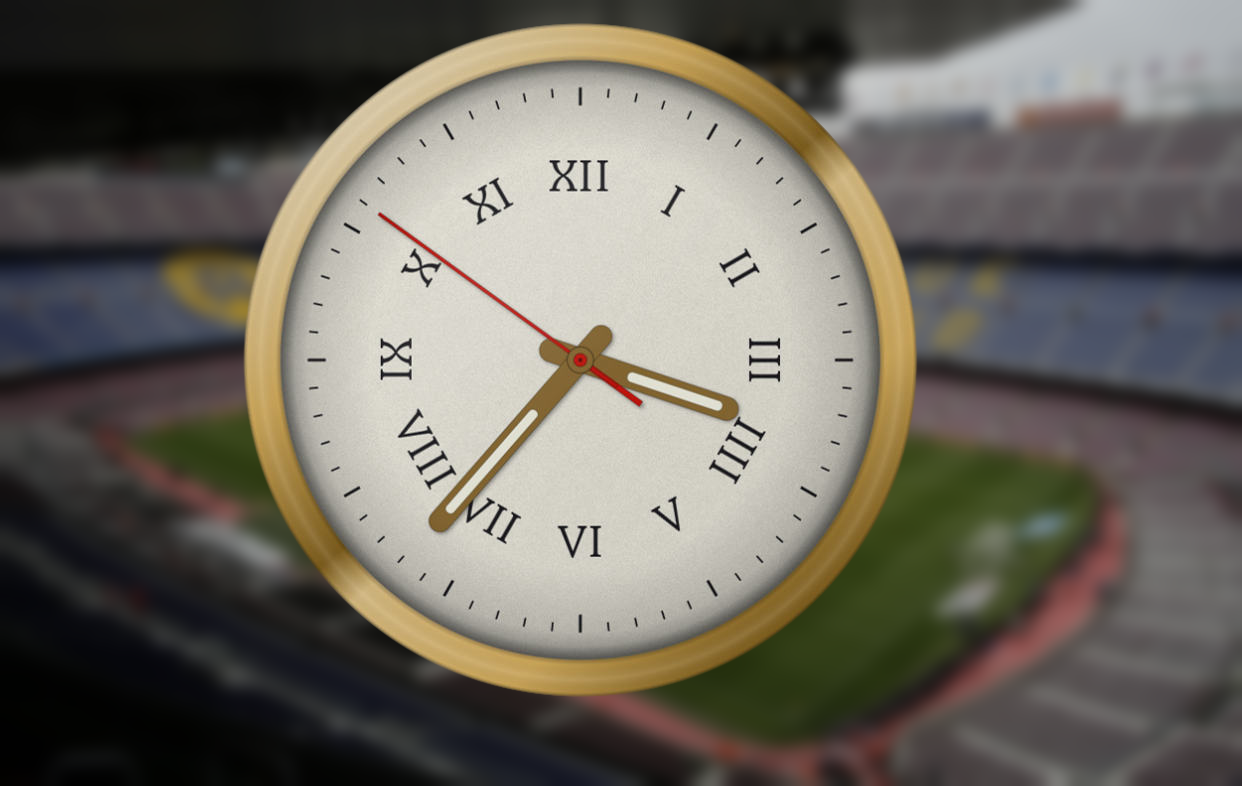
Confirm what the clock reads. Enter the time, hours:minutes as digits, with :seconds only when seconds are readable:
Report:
3:36:51
